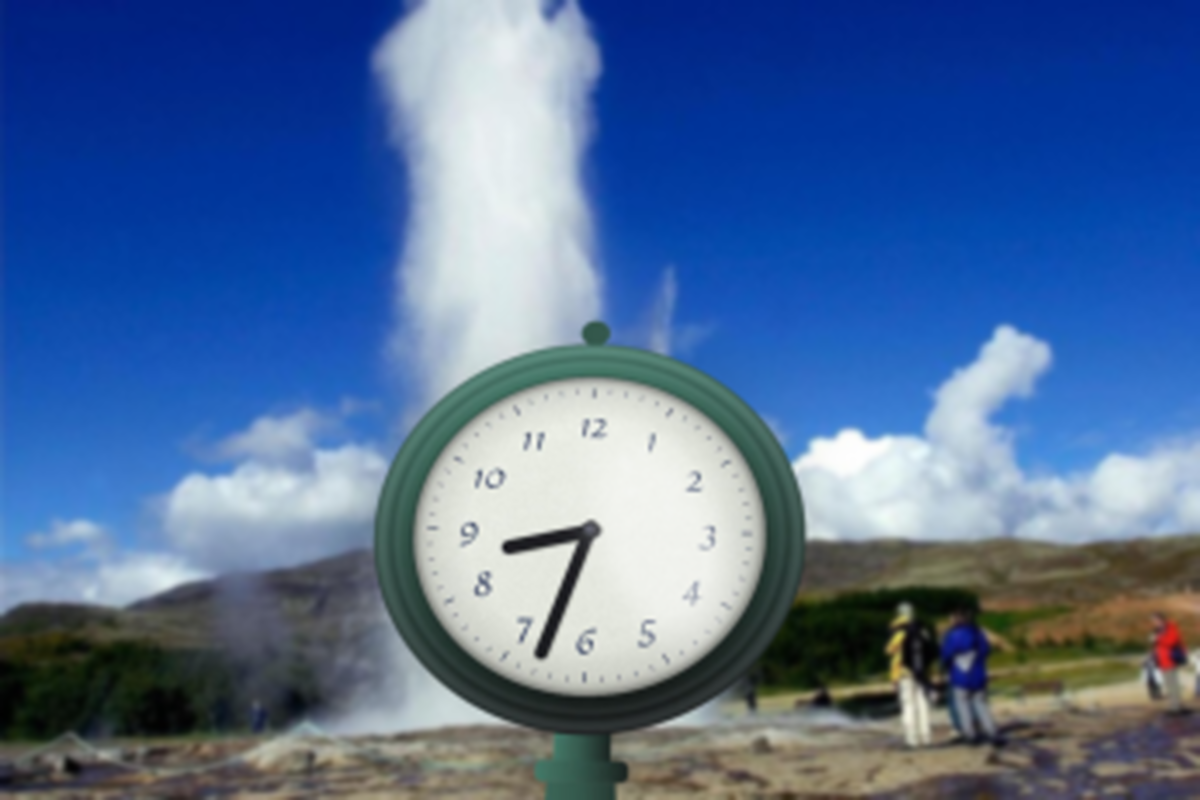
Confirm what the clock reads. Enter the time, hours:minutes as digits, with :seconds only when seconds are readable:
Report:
8:33
